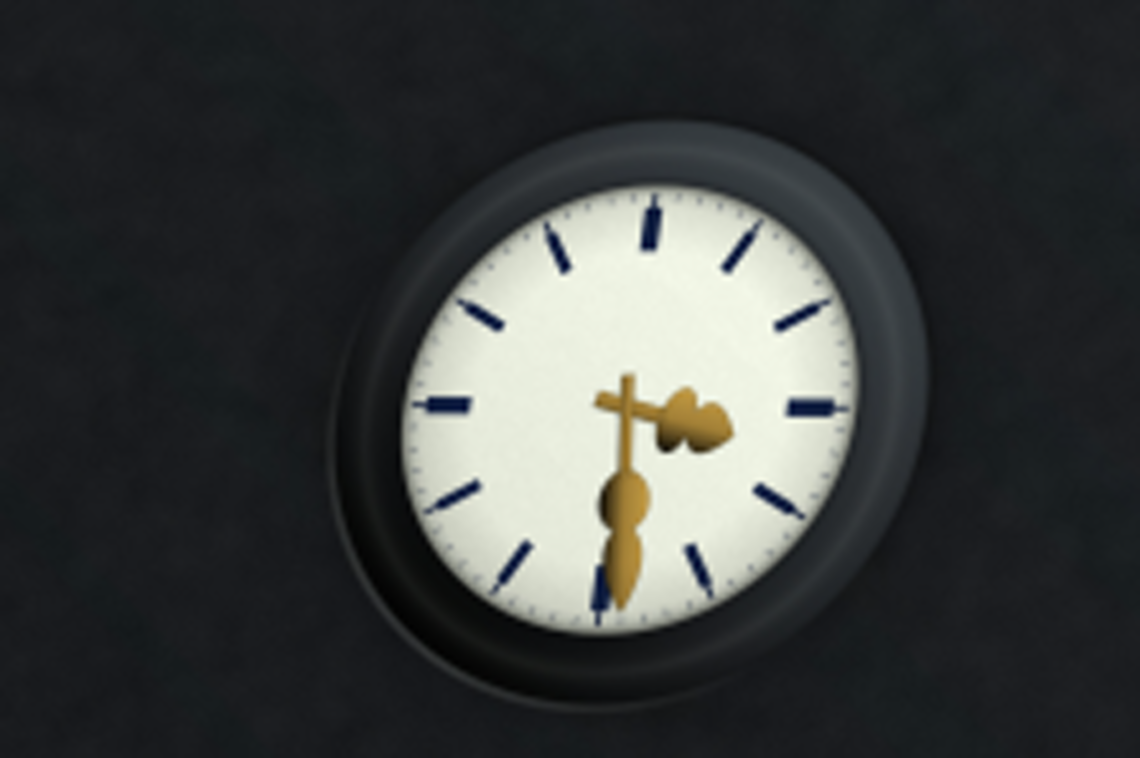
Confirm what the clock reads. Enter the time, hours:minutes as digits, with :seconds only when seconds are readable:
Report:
3:29
